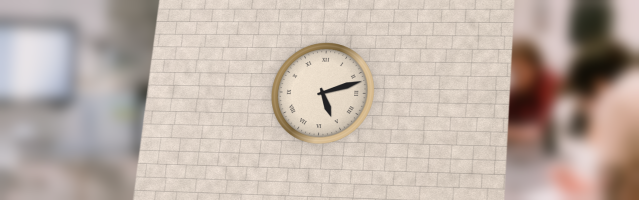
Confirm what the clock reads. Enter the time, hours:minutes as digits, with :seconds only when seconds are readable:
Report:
5:12
